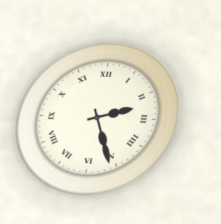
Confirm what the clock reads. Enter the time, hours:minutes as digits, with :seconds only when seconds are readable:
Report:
2:26
